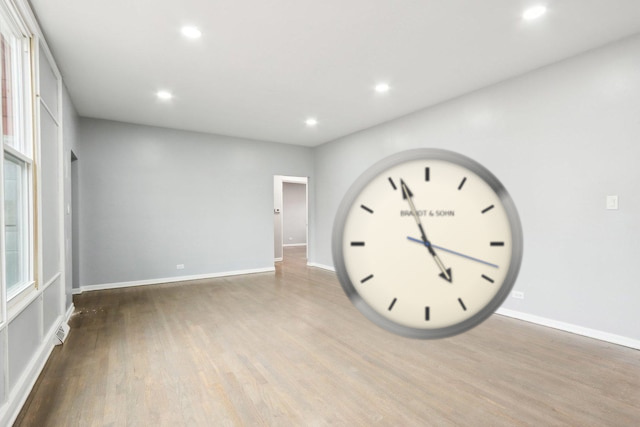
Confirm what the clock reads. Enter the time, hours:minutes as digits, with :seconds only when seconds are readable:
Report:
4:56:18
